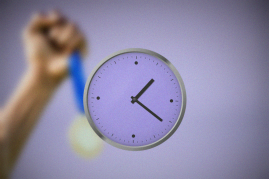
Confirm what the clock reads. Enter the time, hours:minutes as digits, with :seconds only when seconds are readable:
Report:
1:21
